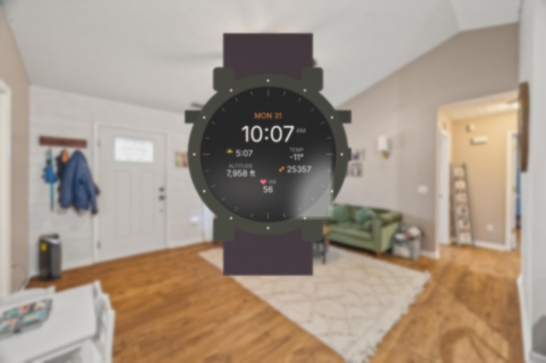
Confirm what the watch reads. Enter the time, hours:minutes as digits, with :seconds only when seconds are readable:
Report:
10:07
